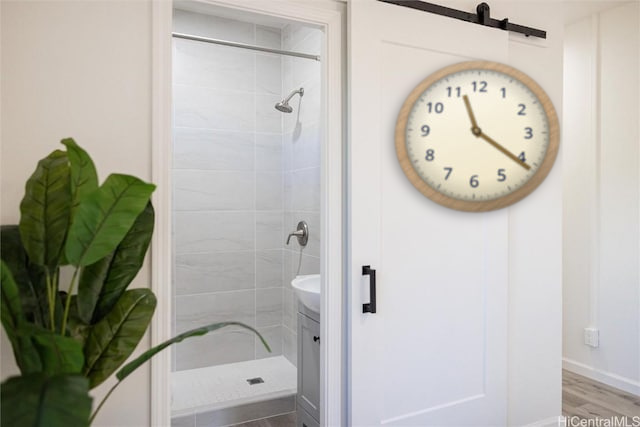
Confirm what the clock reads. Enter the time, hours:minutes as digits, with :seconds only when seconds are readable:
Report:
11:21
